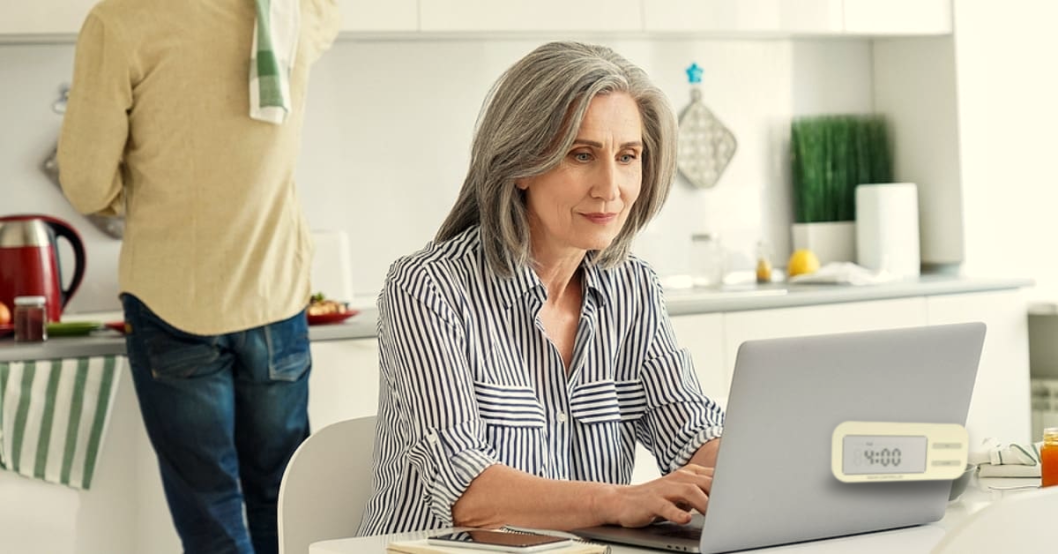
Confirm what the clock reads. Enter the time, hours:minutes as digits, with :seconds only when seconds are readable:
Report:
4:00
